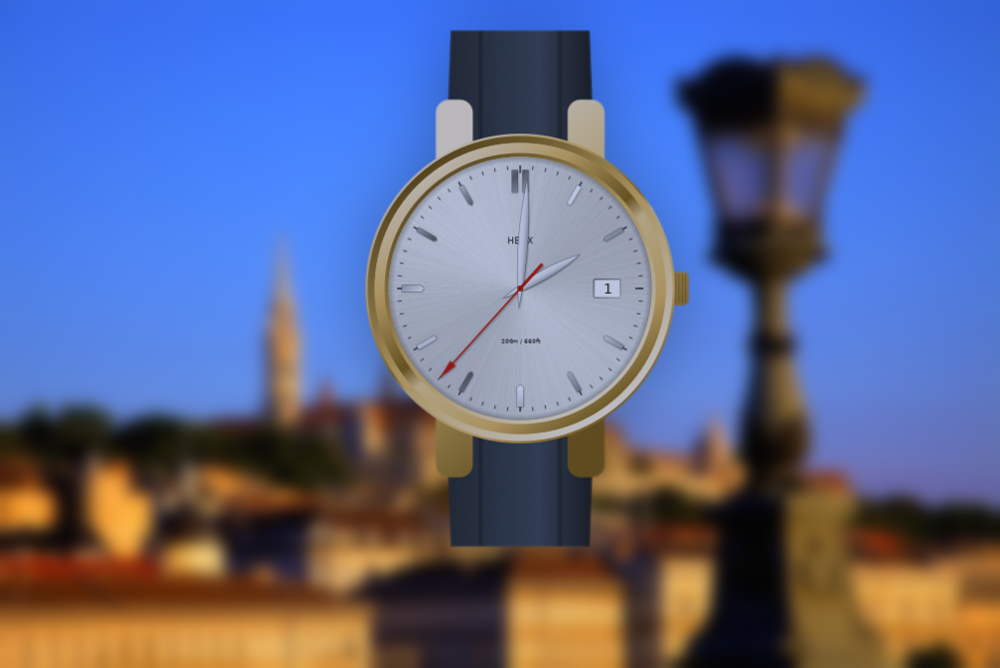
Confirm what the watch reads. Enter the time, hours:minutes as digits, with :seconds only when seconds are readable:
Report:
2:00:37
